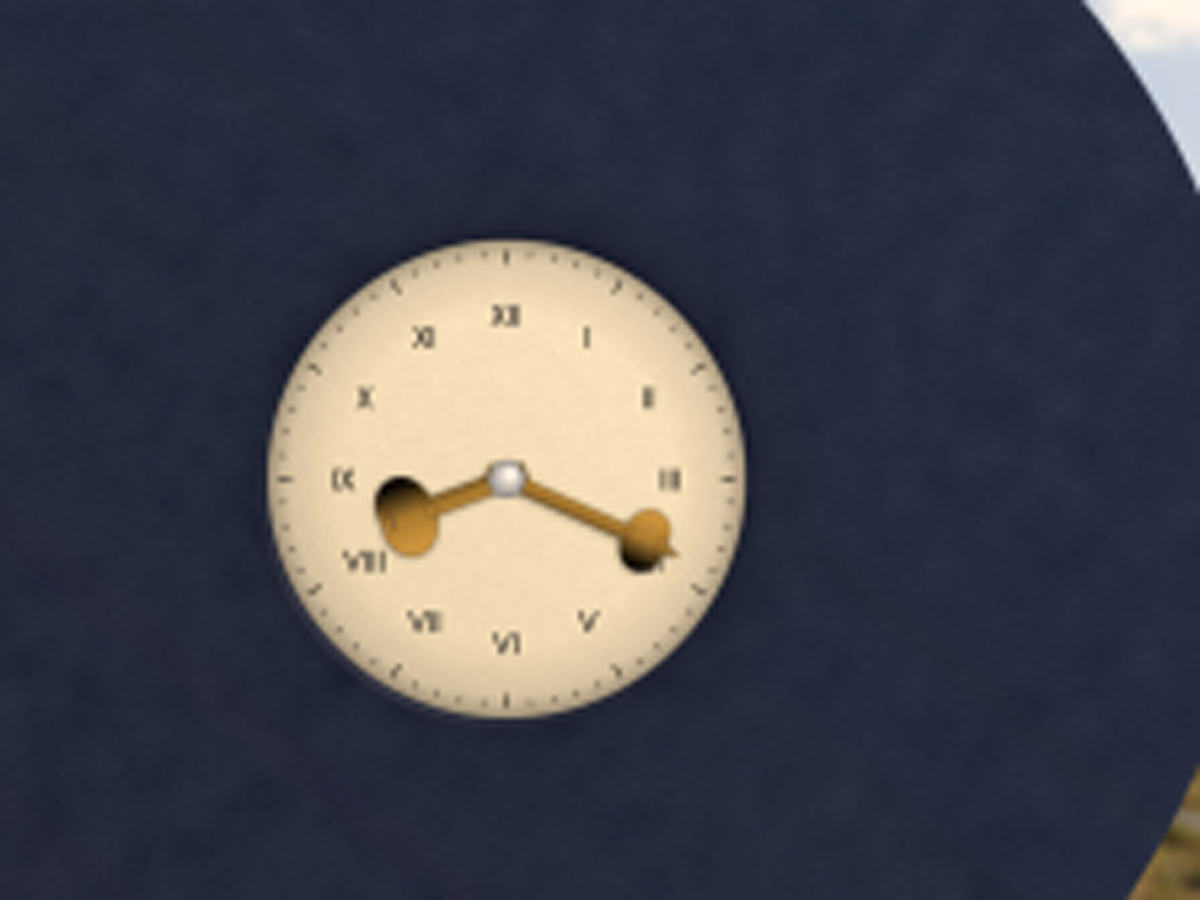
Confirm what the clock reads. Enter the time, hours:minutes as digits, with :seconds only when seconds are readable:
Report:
8:19
